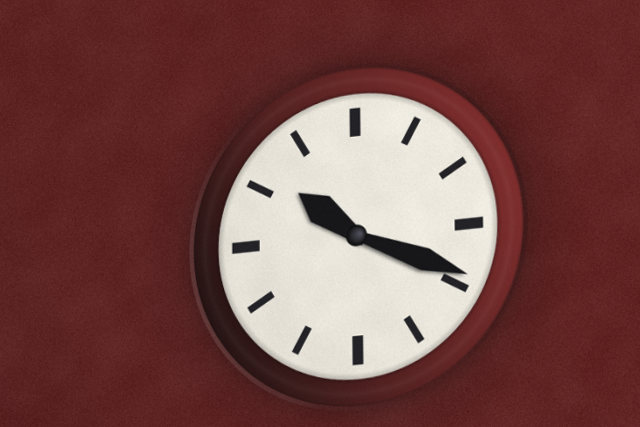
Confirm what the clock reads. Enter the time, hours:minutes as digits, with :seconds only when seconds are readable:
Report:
10:19
